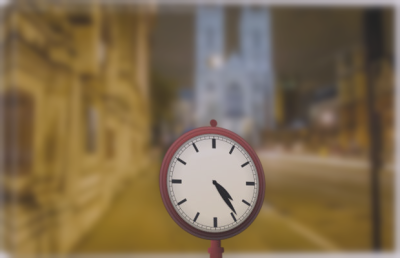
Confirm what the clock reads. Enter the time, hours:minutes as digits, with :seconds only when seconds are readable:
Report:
4:24
